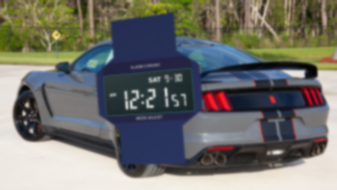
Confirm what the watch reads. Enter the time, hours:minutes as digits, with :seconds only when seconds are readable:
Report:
12:21:57
